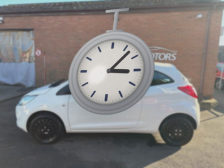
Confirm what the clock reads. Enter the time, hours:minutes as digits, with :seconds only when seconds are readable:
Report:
3:07
